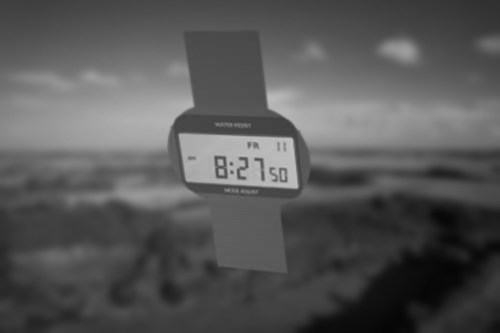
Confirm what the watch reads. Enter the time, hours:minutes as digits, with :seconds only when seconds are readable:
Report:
8:27:50
